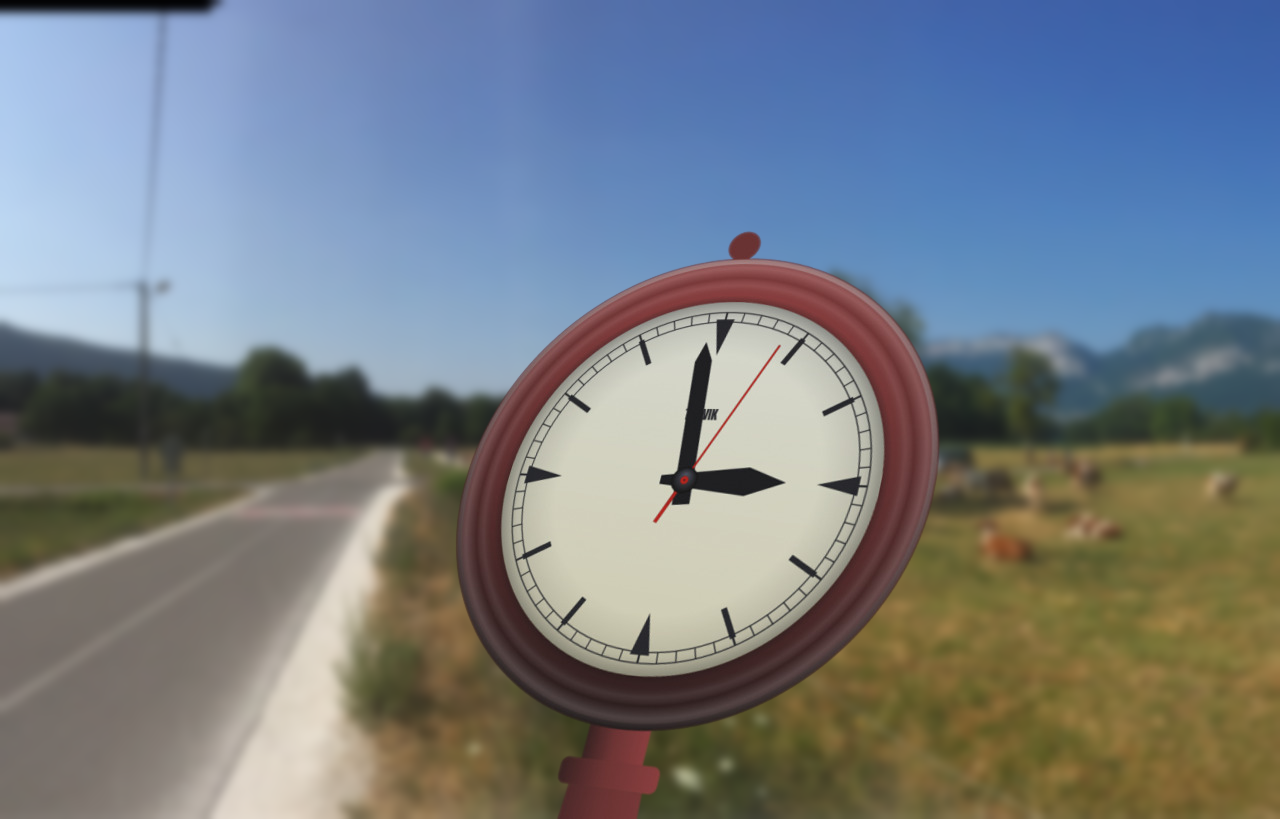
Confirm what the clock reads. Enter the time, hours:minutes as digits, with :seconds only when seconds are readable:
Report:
2:59:04
